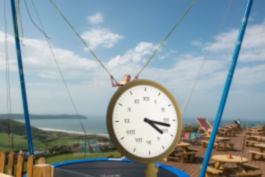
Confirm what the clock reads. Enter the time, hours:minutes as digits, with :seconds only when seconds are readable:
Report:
4:17
